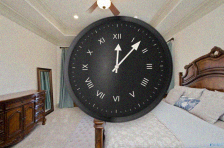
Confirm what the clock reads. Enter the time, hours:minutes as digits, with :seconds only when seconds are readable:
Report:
12:07
